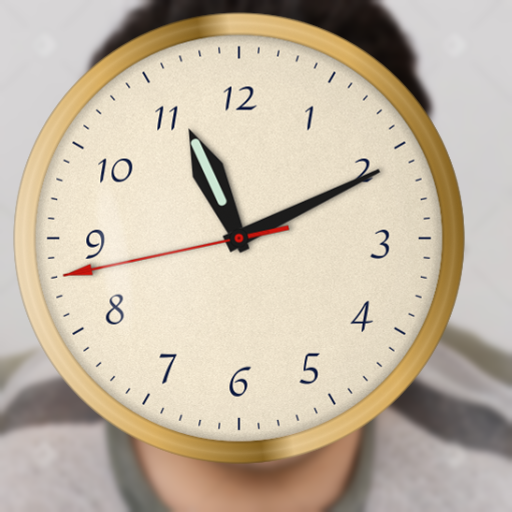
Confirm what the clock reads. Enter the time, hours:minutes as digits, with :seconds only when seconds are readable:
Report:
11:10:43
